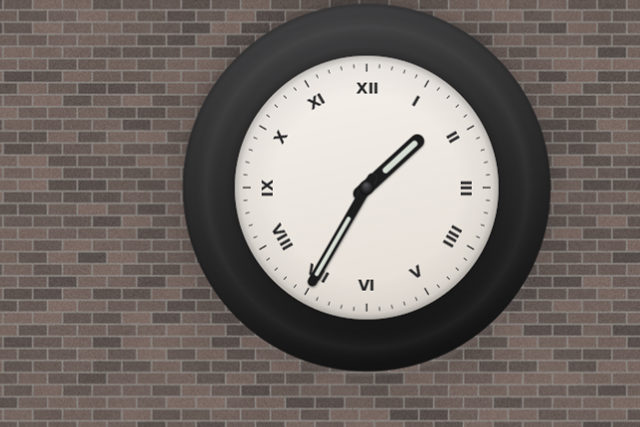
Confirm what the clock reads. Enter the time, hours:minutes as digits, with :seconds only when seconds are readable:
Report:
1:35
